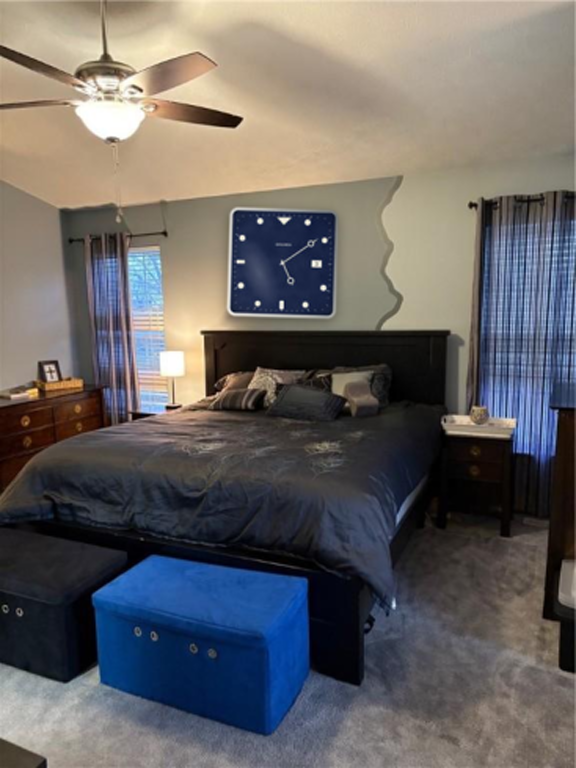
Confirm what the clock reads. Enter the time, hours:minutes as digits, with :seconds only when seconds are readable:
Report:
5:09
